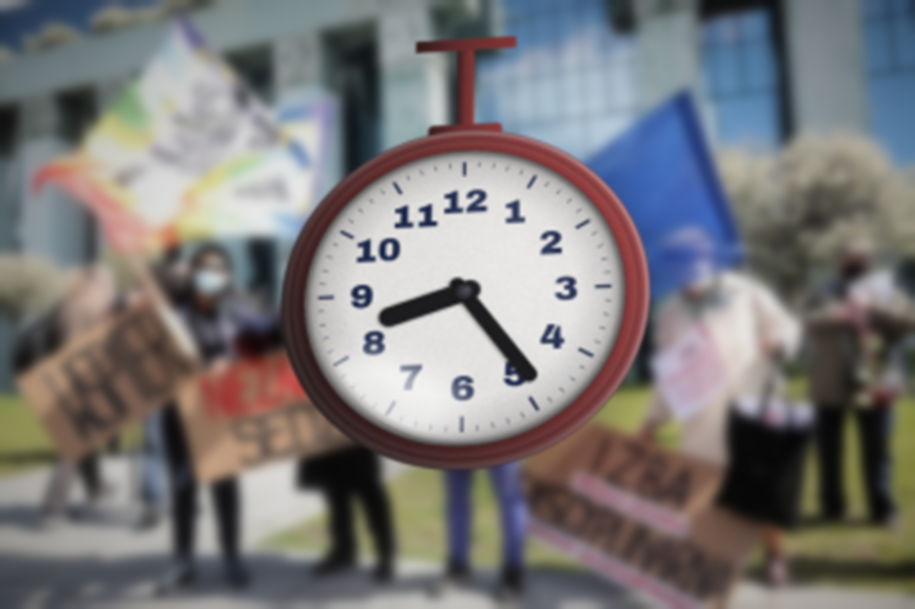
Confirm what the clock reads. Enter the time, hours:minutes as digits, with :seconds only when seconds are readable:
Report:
8:24
